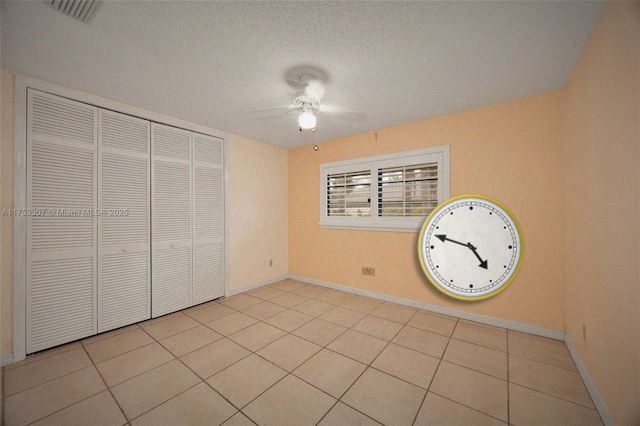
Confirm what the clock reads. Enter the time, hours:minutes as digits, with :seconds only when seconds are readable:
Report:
4:48
